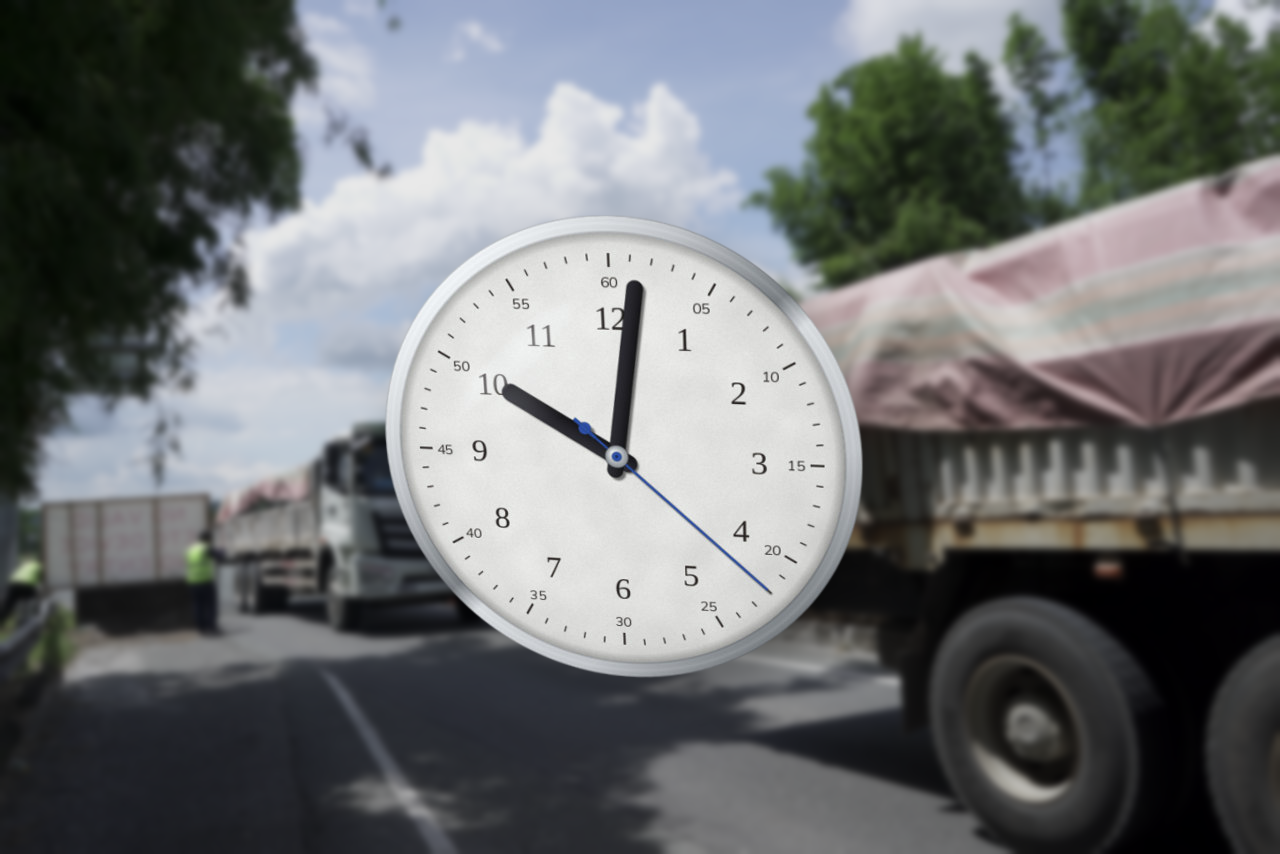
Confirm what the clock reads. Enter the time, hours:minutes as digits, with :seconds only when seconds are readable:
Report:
10:01:22
